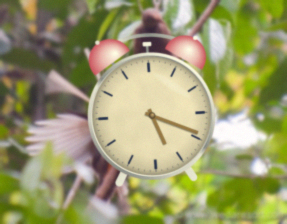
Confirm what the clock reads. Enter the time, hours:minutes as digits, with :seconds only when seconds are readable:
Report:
5:19
